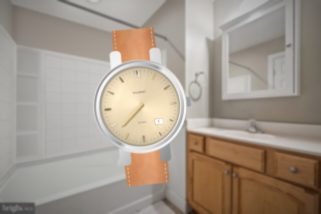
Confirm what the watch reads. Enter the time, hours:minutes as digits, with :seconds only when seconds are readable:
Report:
7:38
